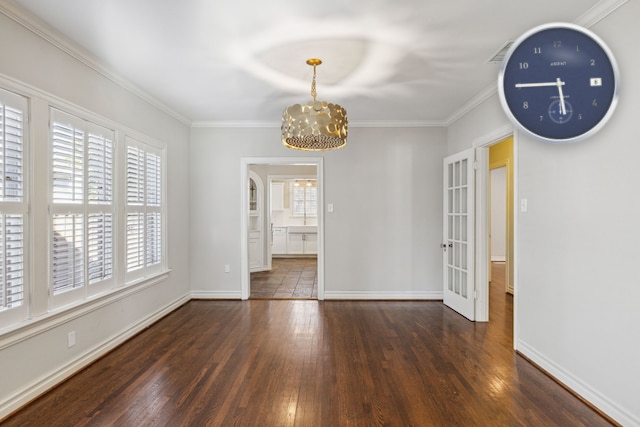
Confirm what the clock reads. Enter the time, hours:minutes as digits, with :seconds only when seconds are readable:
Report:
5:45
